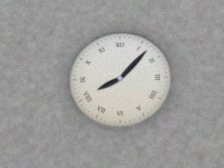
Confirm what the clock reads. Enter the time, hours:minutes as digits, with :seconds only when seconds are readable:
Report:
8:07
